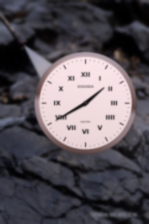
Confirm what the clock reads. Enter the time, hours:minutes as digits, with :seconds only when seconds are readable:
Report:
1:40
